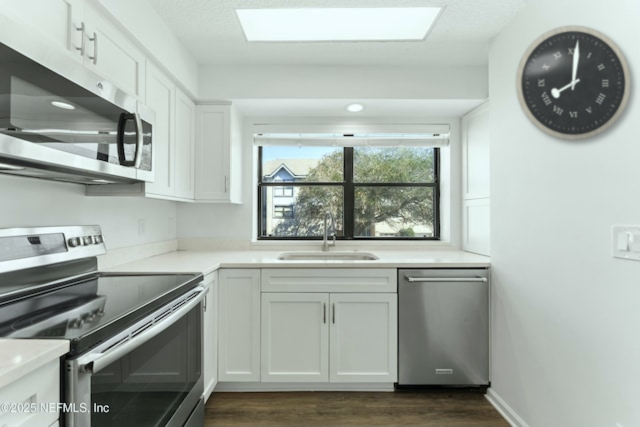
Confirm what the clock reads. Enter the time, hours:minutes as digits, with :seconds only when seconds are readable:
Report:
8:01
